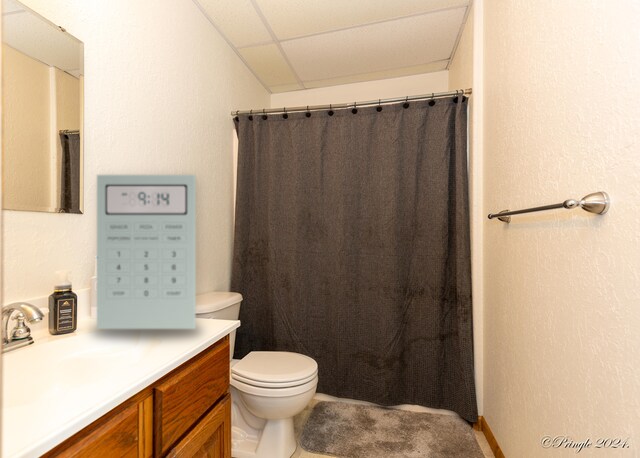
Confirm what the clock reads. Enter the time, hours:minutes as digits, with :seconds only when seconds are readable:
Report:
9:14
